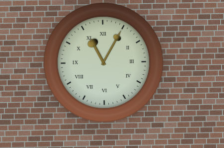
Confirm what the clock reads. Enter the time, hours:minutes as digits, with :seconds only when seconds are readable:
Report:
11:05
